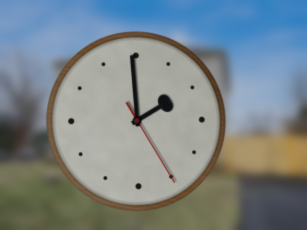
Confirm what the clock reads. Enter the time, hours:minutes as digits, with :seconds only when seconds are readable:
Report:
1:59:25
